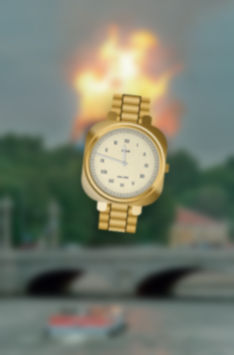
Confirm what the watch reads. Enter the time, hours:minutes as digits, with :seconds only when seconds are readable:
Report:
11:47
